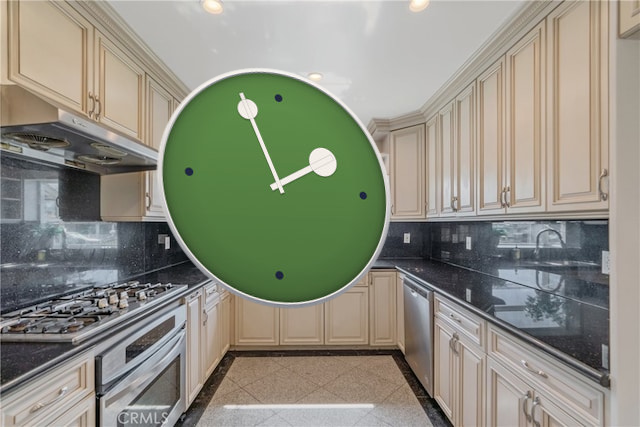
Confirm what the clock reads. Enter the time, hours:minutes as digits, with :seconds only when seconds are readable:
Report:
1:56
